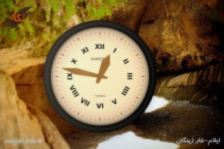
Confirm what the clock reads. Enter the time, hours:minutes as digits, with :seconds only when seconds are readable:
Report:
12:47
